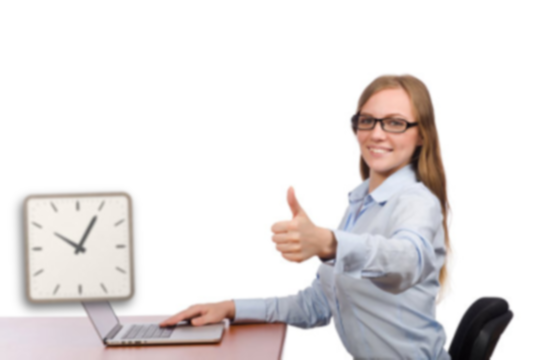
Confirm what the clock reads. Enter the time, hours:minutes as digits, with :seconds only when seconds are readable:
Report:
10:05
